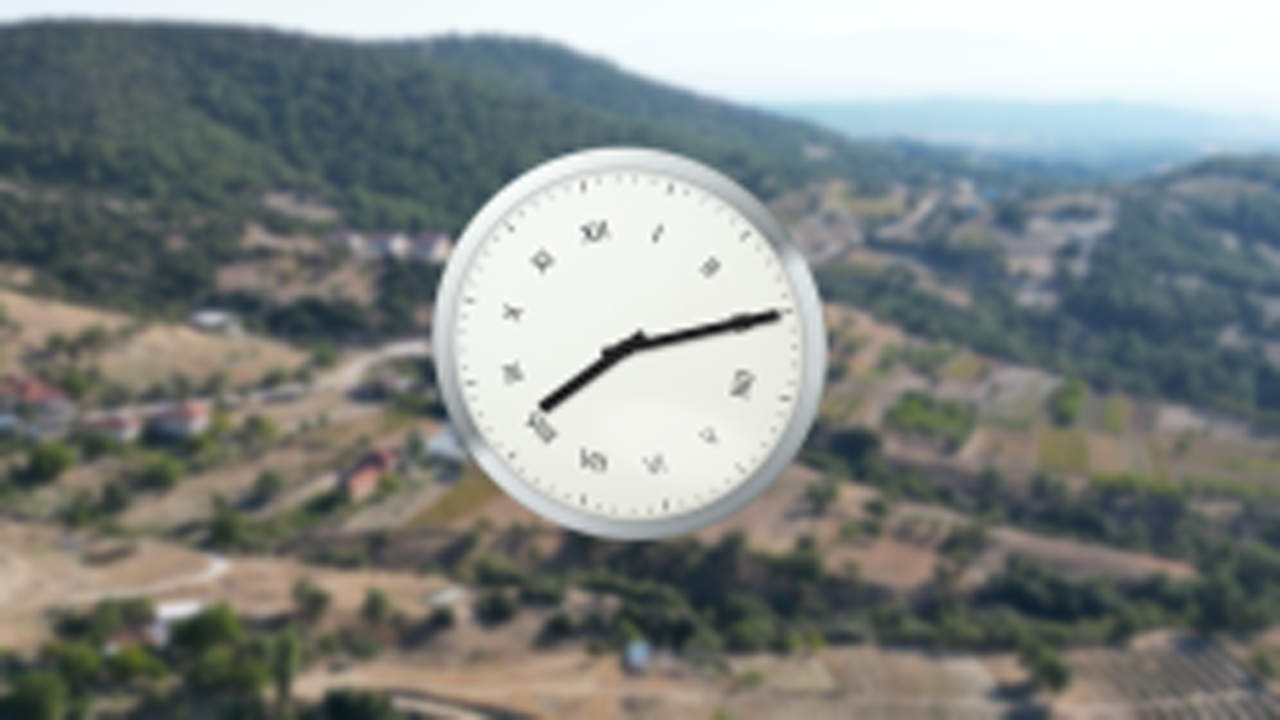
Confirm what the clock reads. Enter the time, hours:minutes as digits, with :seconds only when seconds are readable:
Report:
8:15
